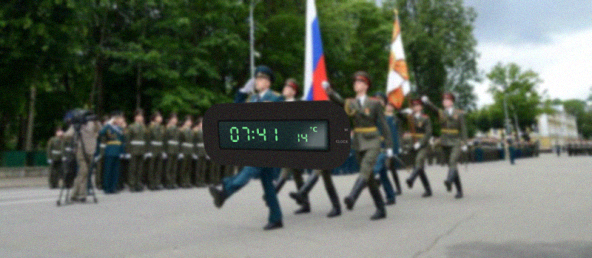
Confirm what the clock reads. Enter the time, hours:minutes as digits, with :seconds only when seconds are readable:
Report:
7:41
